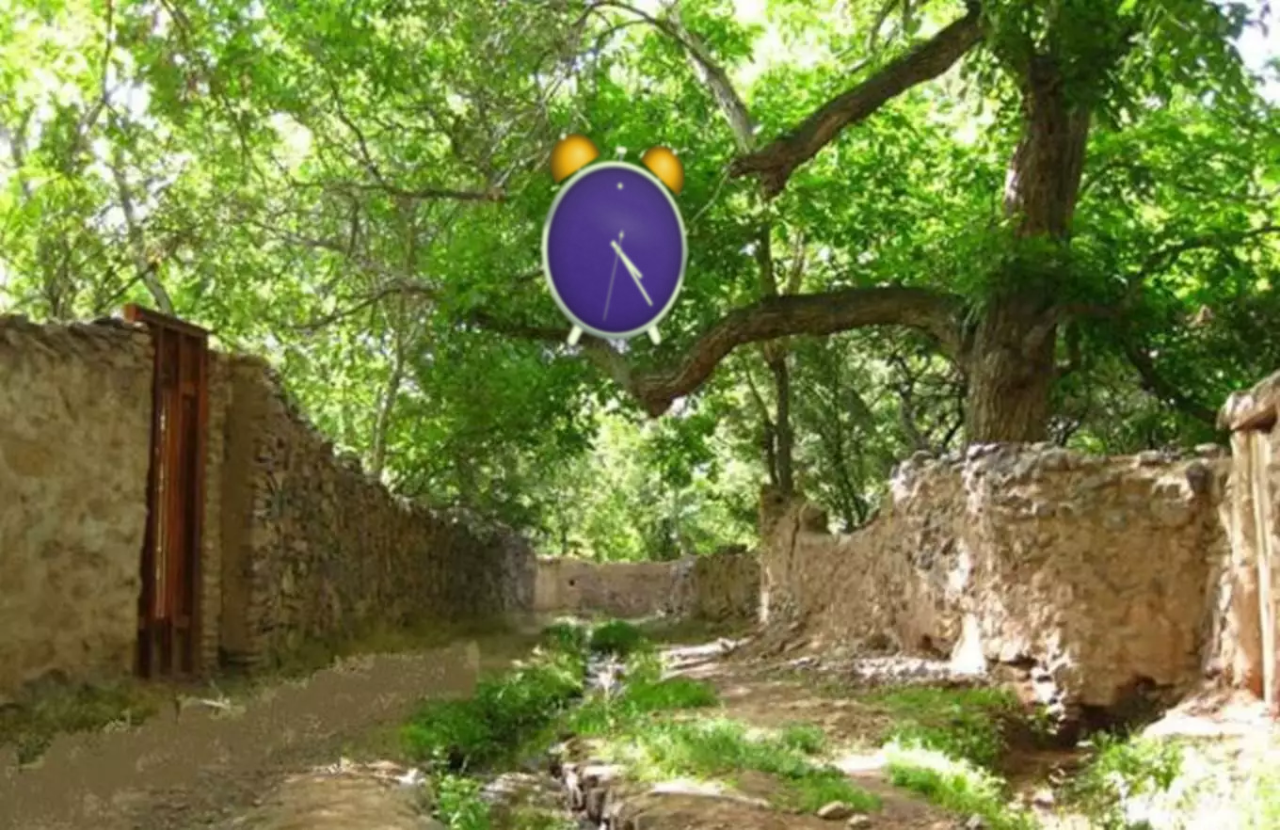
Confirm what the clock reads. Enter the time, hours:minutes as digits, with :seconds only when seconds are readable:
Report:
4:23:32
